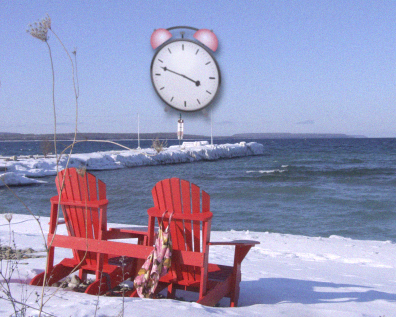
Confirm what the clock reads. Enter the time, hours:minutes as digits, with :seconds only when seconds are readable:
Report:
3:48
